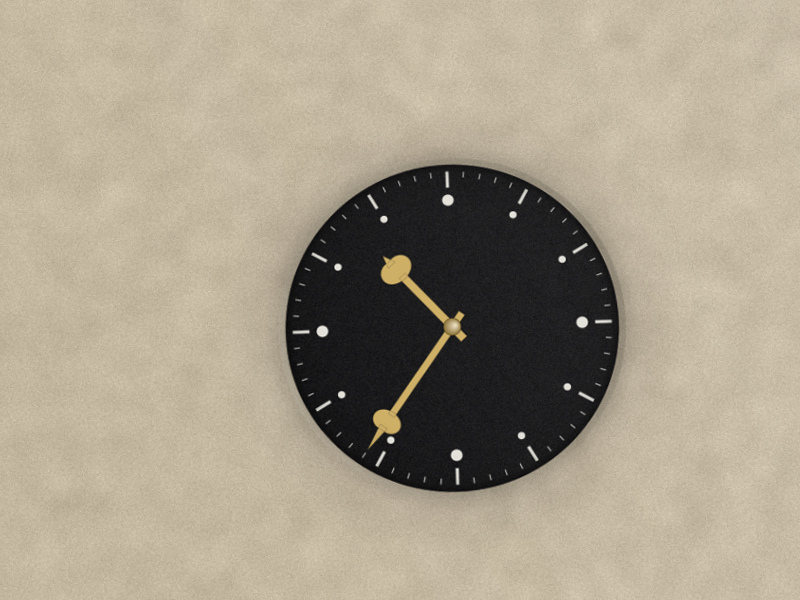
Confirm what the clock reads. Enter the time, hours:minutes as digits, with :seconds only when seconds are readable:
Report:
10:36
